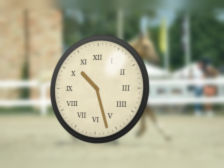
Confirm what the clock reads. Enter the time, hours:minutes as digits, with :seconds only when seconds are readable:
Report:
10:27
